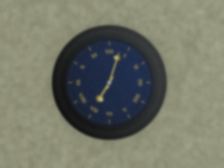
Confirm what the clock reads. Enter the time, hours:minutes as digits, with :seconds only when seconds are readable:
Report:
7:03
